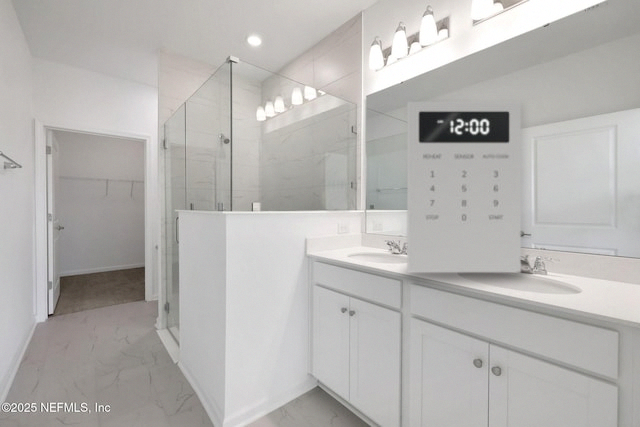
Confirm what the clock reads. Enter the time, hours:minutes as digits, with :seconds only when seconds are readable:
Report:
12:00
